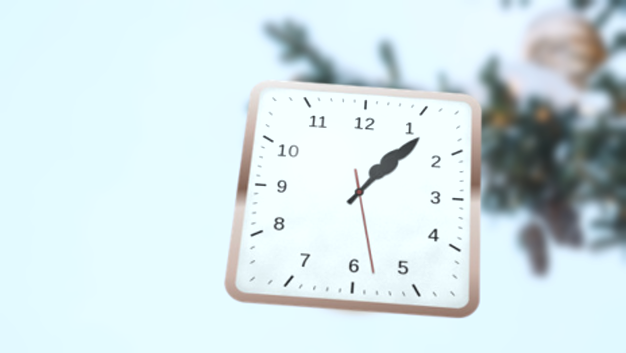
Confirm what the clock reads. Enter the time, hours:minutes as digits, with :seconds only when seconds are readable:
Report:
1:06:28
